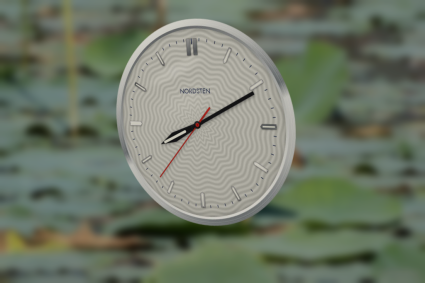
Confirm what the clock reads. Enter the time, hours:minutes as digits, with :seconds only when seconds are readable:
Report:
8:10:37
